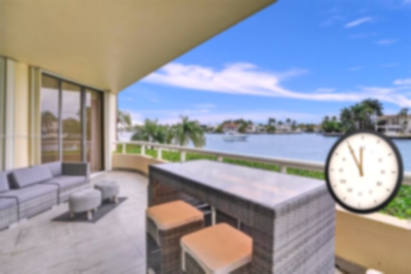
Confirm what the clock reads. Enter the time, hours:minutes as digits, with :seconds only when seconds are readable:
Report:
11:55
